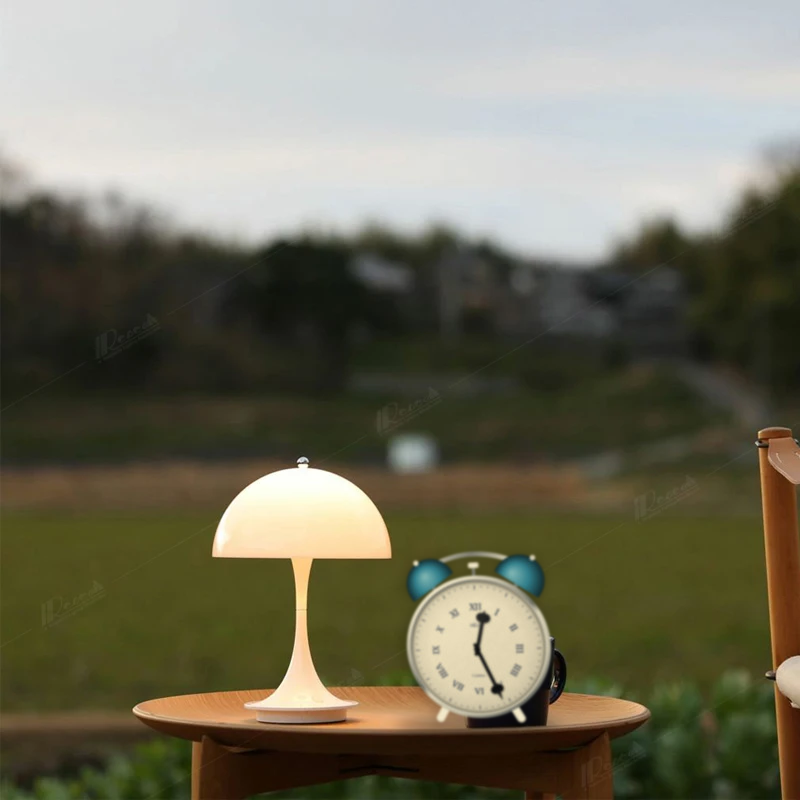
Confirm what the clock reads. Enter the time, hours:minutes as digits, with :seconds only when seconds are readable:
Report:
12:26
